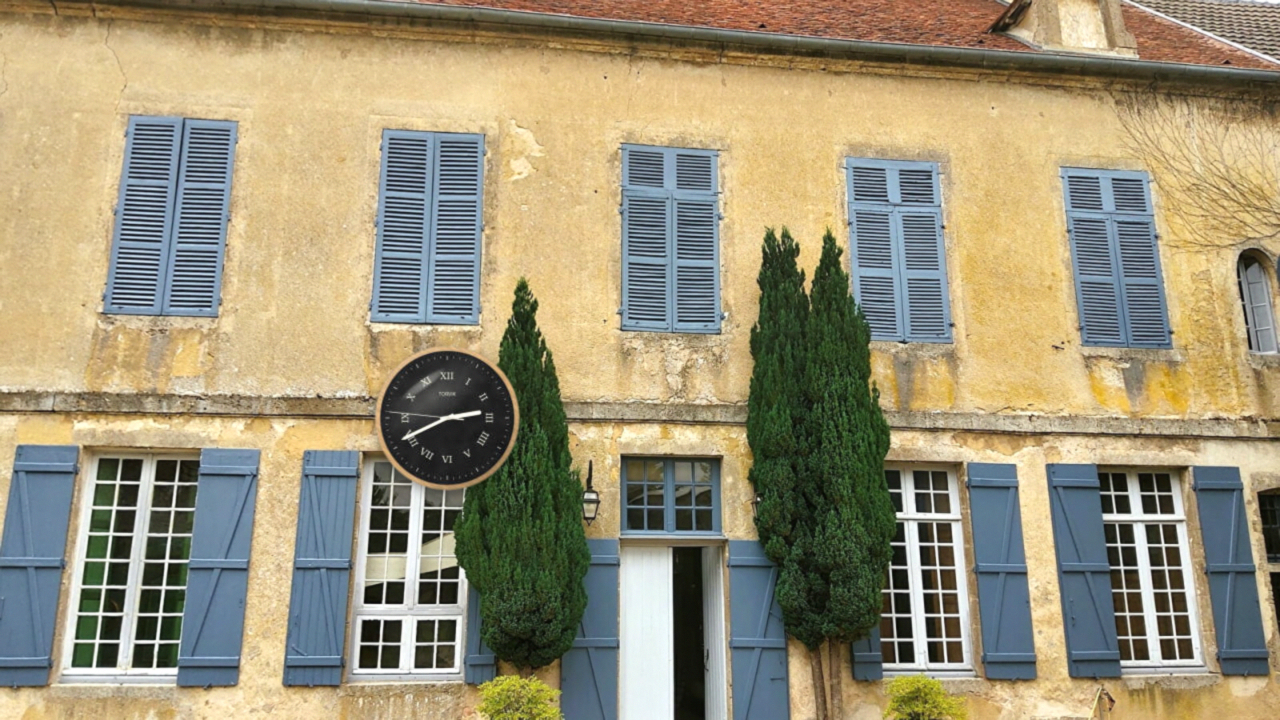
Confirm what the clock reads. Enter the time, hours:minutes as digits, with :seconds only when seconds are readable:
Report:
2:40:46
